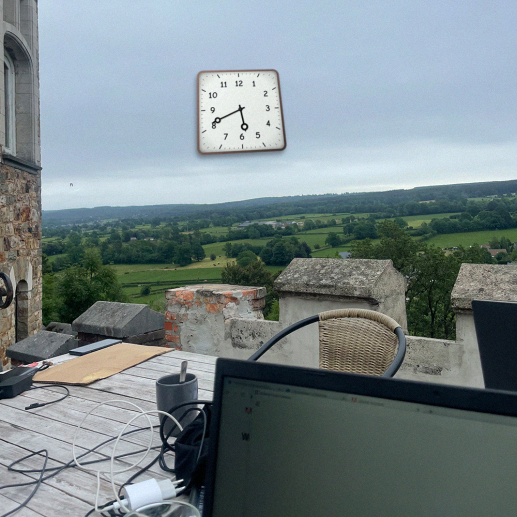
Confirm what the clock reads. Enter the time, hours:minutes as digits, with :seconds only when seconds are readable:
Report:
5:41
